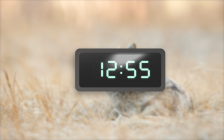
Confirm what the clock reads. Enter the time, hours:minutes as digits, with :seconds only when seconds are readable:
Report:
12:55
